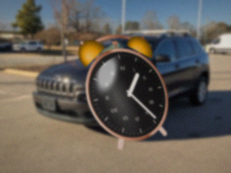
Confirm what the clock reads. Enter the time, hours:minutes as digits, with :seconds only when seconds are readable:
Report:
1:24
